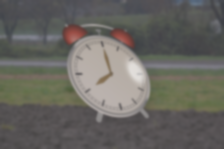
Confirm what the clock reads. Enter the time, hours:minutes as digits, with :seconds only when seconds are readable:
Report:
8:00
